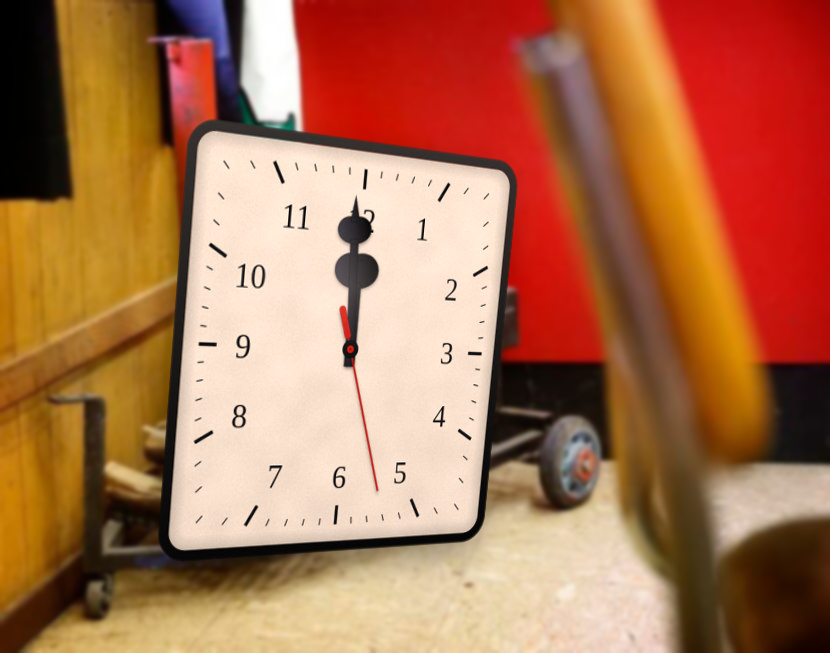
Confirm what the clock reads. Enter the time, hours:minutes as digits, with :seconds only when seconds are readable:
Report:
11:59:27
